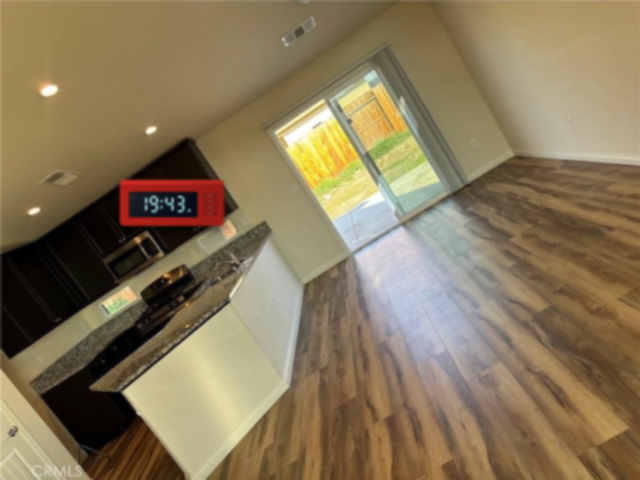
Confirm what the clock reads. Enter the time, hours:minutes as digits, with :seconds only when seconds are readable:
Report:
19:43
